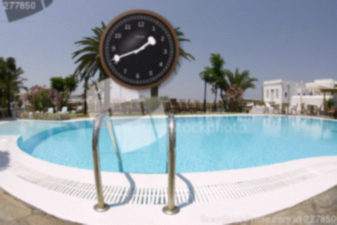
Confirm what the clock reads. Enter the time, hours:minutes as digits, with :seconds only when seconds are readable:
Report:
1:41
